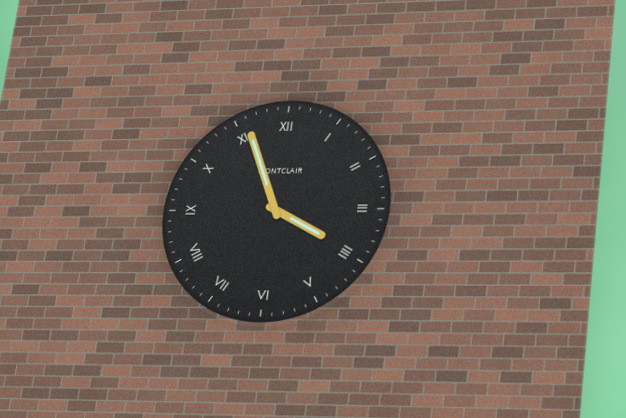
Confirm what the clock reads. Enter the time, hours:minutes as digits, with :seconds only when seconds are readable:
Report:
3:56
